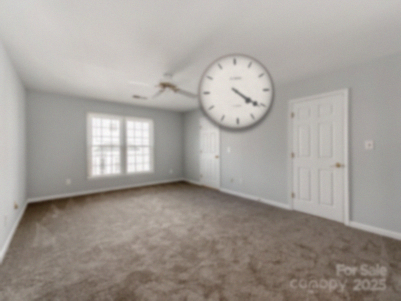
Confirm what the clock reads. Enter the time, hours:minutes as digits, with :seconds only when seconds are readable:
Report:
4:21
